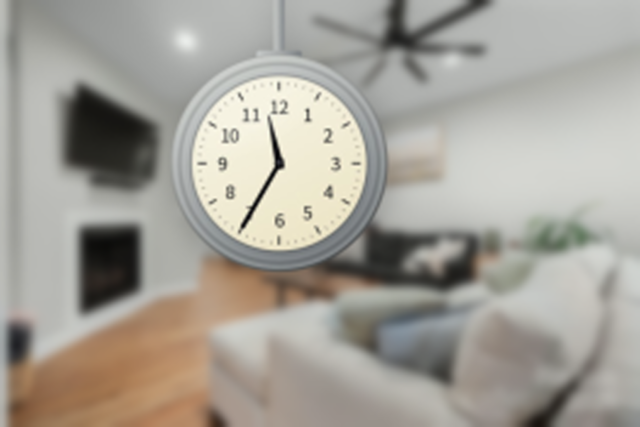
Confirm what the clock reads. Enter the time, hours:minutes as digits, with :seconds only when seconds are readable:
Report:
11:35
